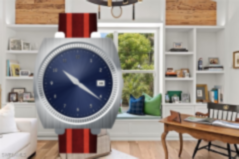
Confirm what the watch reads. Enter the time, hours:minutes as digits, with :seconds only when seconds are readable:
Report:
10:21
